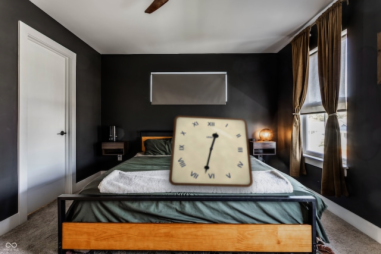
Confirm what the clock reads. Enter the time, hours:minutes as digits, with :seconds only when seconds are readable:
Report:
12:32
